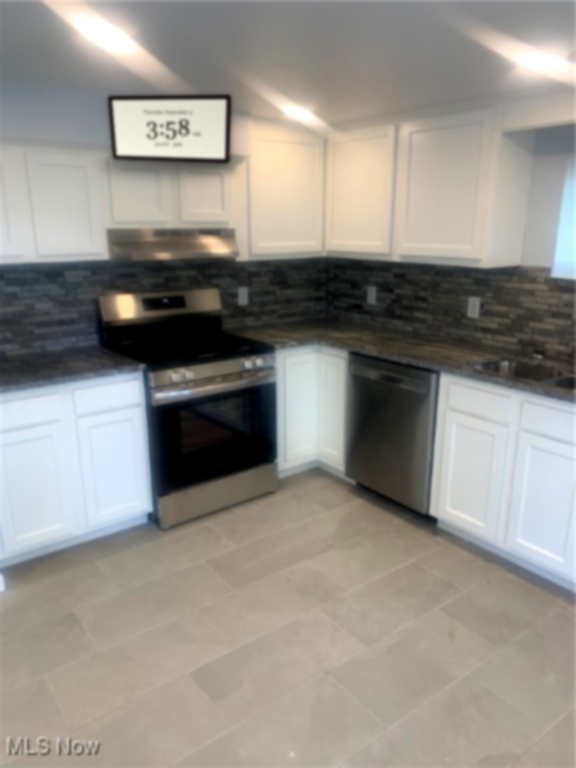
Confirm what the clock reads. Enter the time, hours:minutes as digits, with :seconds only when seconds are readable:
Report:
3:58
